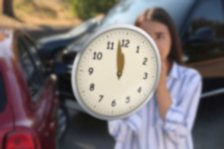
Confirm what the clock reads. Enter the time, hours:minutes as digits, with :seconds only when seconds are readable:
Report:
11:58
